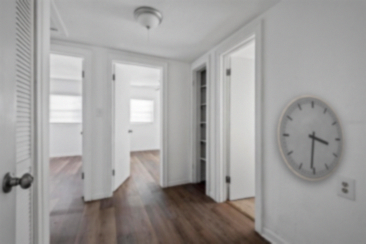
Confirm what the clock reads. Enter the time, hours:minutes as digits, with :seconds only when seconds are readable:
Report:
3:31
